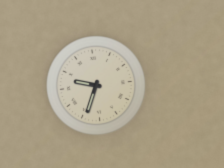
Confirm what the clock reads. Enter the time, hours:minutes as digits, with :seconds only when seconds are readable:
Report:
9:34
